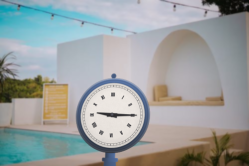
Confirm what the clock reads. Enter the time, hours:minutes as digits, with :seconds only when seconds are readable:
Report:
9:15
